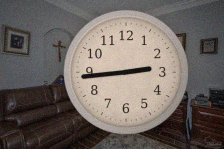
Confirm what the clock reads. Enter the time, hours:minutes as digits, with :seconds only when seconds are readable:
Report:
2:44
